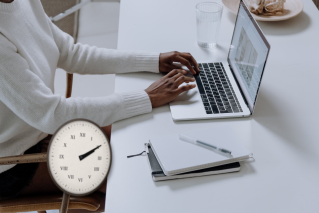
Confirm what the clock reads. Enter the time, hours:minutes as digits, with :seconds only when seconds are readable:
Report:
2:10
